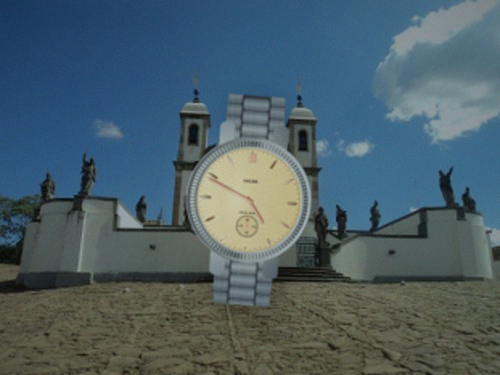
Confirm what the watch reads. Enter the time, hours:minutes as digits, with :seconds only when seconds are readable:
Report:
4:49
